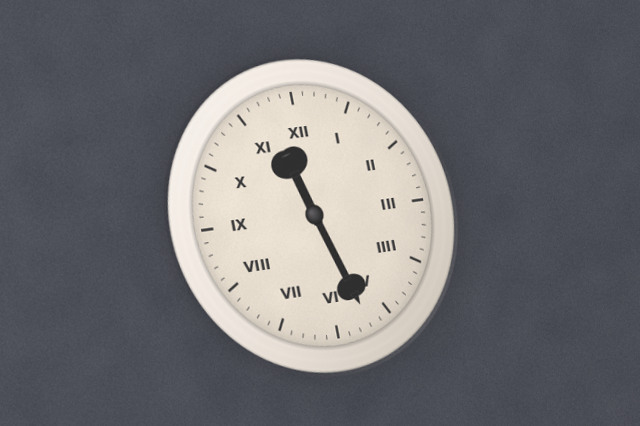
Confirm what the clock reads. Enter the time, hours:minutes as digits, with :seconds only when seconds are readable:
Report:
11:27
